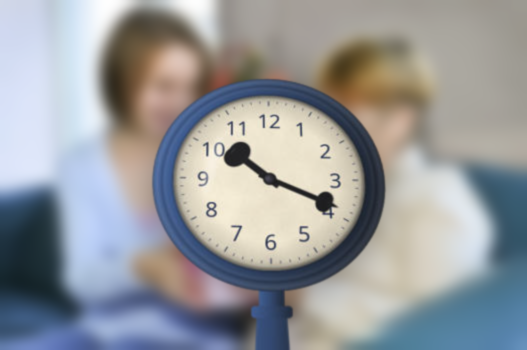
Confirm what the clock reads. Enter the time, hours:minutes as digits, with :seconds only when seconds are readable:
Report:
10:19
